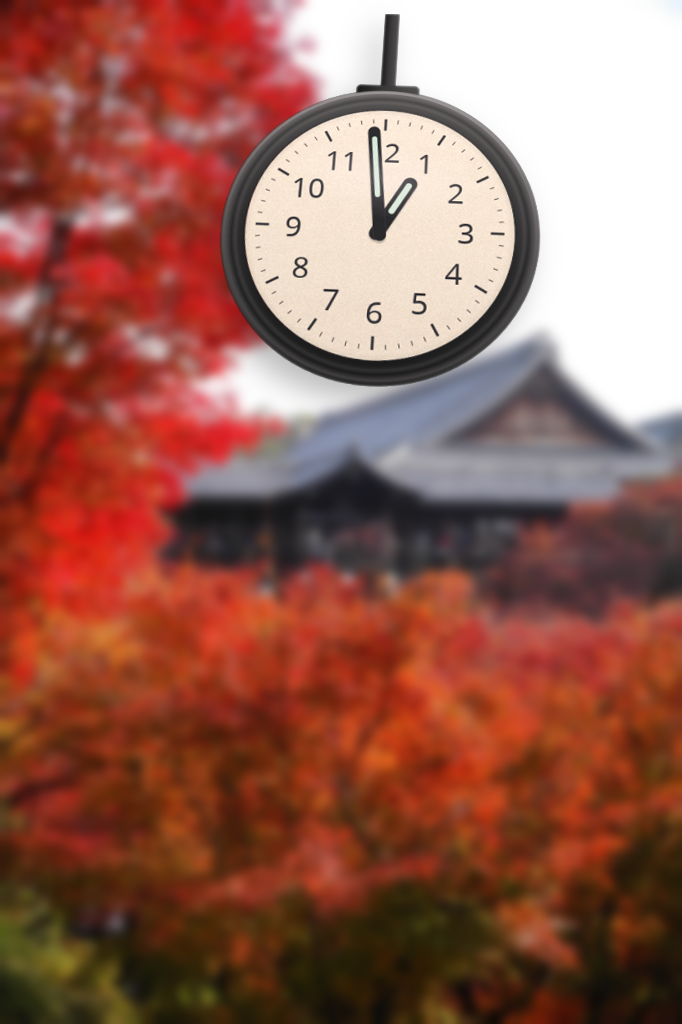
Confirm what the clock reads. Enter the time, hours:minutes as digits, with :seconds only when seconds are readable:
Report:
12:59
